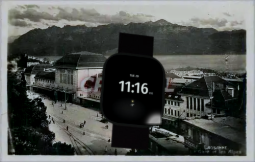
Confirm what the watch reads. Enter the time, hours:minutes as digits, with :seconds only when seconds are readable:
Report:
11:16
